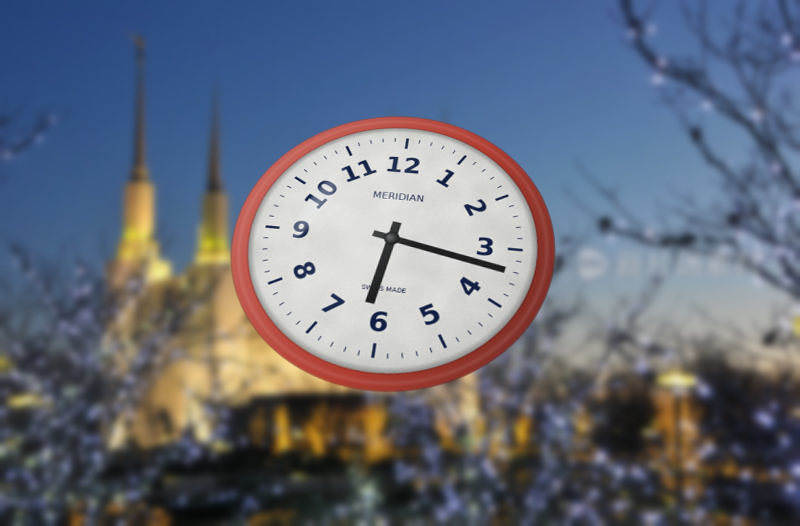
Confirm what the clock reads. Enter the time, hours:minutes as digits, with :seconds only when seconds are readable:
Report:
6:17
